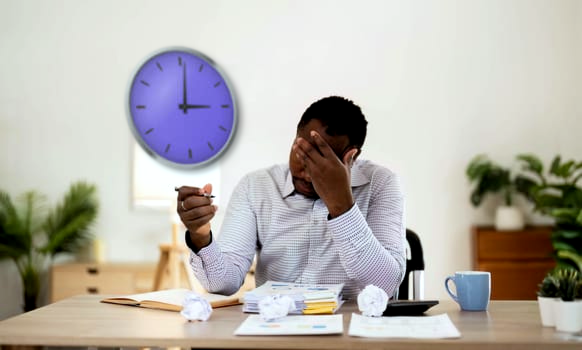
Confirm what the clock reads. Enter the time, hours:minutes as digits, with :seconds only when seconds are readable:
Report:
3:01
